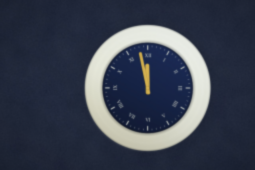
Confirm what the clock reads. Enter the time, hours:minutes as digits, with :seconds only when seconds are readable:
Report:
11:58
